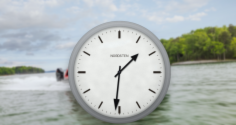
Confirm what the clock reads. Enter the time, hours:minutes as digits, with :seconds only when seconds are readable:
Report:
1:31
